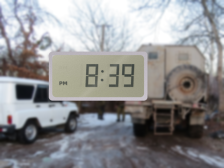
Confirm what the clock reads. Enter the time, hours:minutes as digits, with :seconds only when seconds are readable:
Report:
8:39
